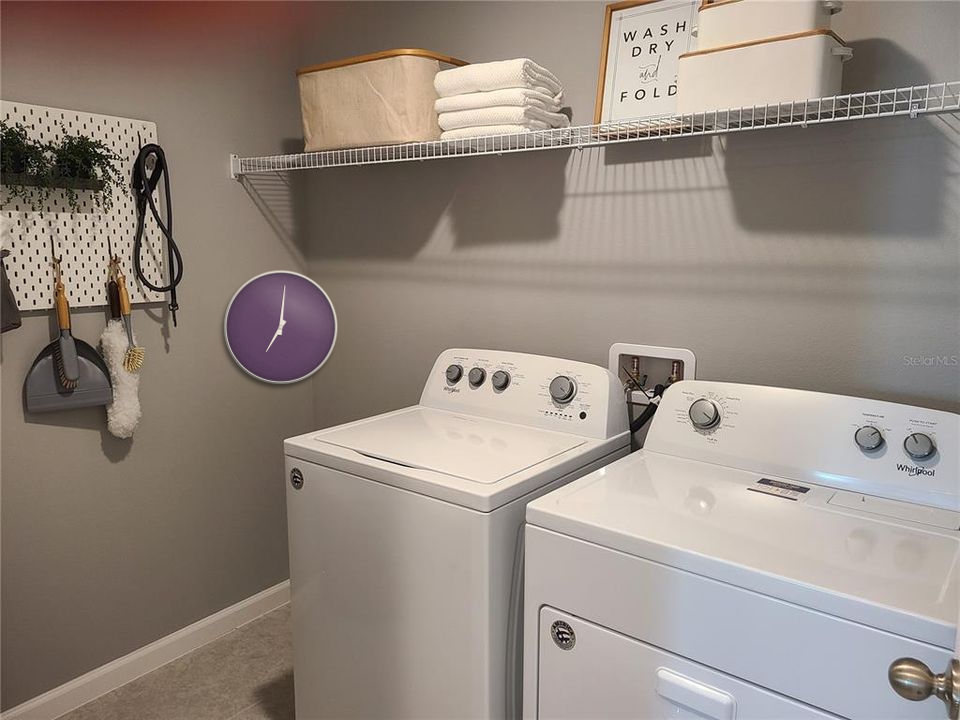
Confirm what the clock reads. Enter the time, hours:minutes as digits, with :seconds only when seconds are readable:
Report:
7:01
